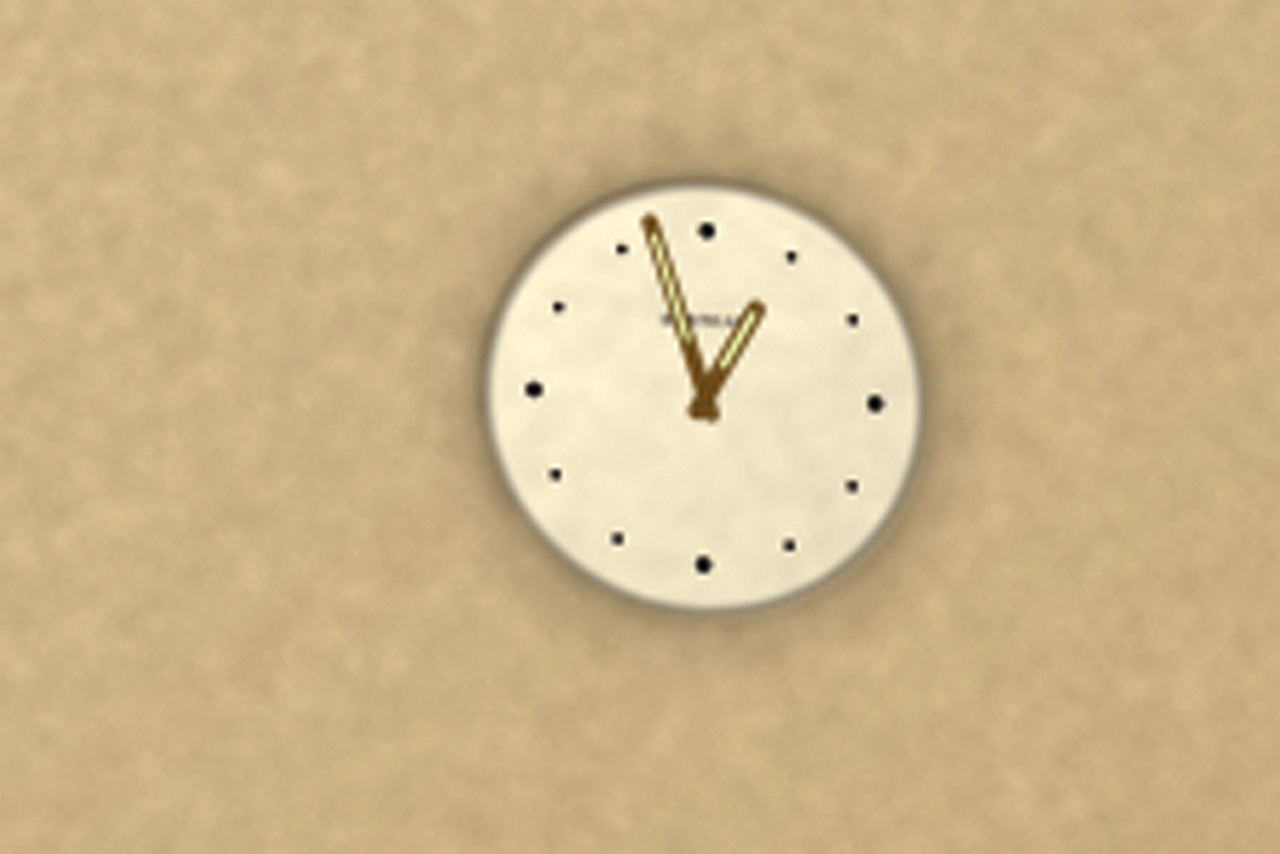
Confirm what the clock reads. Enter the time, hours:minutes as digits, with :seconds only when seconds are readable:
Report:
12:57
